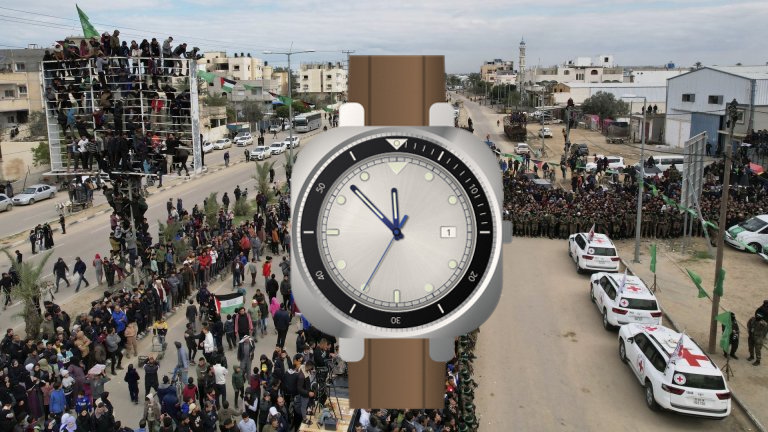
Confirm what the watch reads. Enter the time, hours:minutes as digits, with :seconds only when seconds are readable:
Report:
11:52:35
